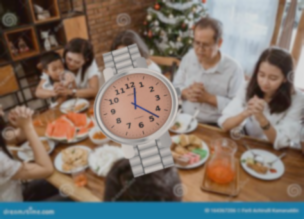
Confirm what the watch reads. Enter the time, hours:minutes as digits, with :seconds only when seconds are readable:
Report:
12:23
